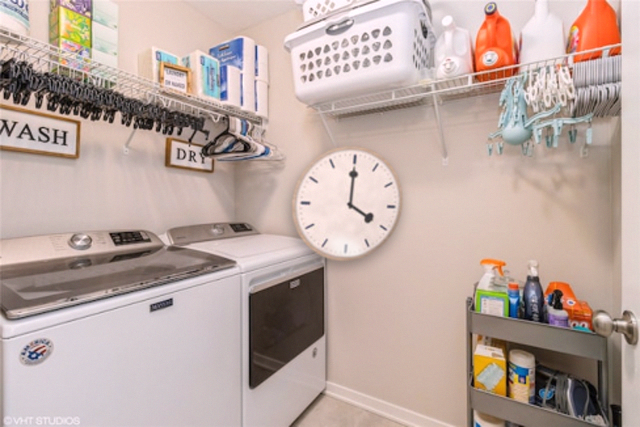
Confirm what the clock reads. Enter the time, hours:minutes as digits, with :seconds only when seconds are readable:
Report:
4:00
